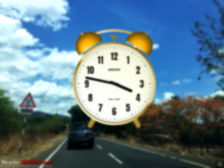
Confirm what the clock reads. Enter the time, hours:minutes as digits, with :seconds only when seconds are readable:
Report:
3:47
